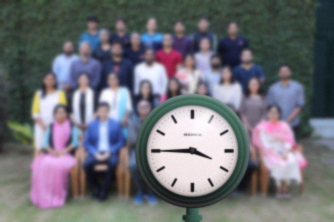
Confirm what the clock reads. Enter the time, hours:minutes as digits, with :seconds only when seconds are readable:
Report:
3:45
